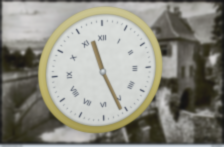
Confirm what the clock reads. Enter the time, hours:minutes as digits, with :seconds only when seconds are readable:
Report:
11:26
